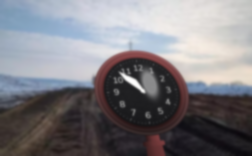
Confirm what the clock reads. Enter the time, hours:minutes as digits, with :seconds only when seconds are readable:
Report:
10:53
